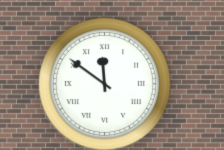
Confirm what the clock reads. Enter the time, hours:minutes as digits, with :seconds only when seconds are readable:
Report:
11:51
